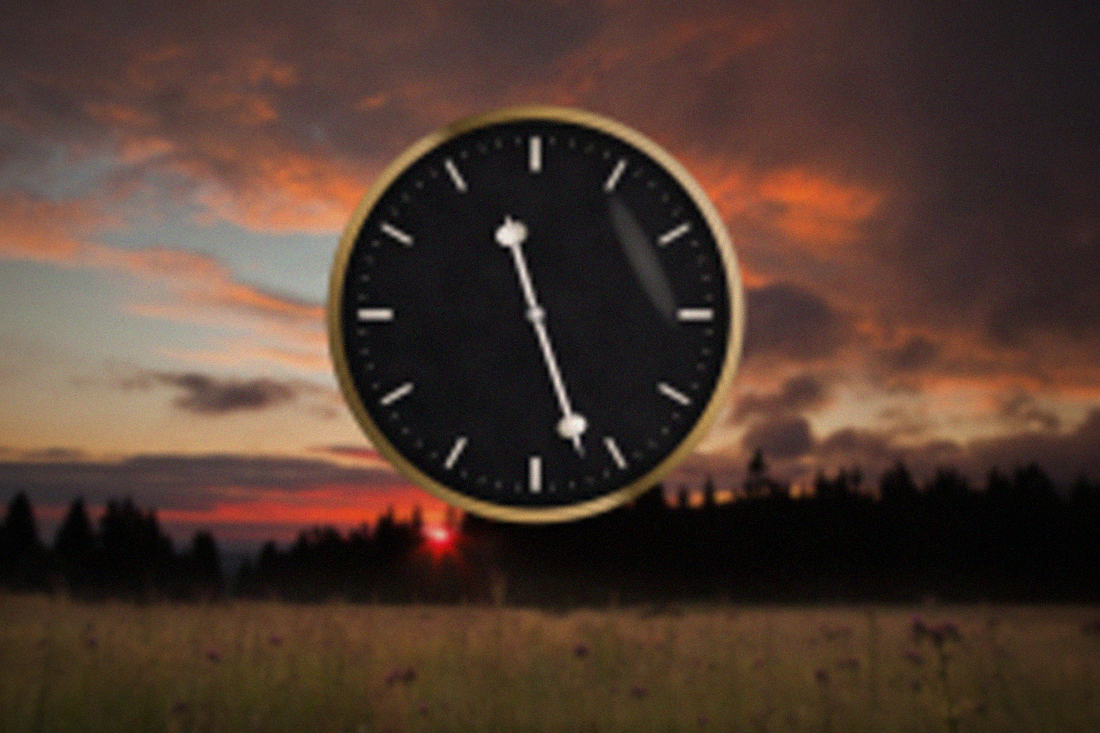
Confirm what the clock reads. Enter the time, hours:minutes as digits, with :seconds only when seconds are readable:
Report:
11:27
